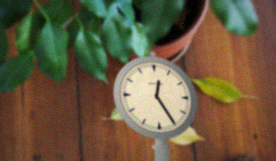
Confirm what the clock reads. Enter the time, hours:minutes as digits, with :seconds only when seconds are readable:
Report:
12:25
